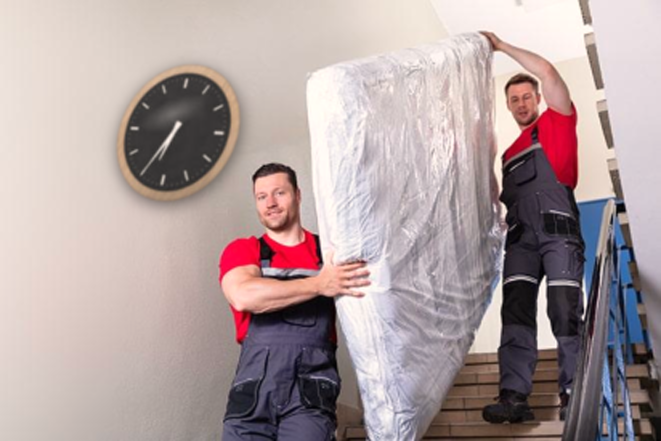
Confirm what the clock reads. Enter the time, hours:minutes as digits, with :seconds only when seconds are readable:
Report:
6:35
